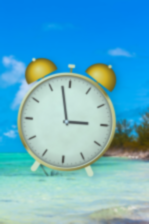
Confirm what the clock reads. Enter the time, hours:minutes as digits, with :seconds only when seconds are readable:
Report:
2:58
